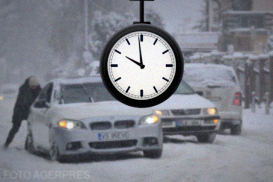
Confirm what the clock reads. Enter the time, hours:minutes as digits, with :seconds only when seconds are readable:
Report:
9:59
